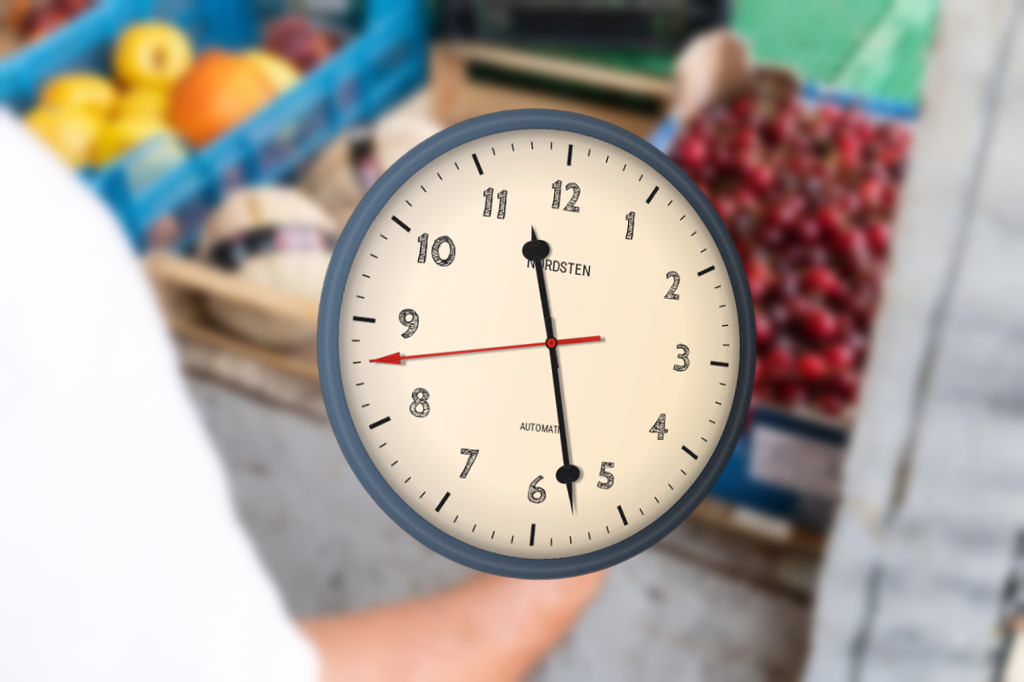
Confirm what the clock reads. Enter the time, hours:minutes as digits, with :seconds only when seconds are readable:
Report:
11:27:43
